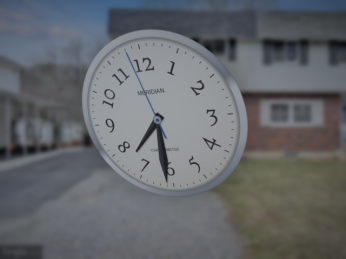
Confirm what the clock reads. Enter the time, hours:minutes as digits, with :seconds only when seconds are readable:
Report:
7:30:58
